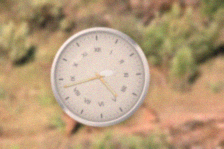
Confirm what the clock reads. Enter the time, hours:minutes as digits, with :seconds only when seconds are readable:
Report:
4:43
